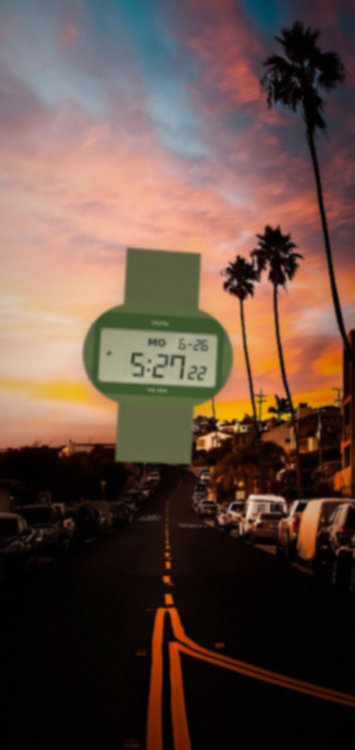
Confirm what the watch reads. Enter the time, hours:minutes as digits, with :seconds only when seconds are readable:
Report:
5:27:22
